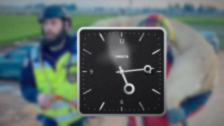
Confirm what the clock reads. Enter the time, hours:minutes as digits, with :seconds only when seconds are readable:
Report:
5:14
